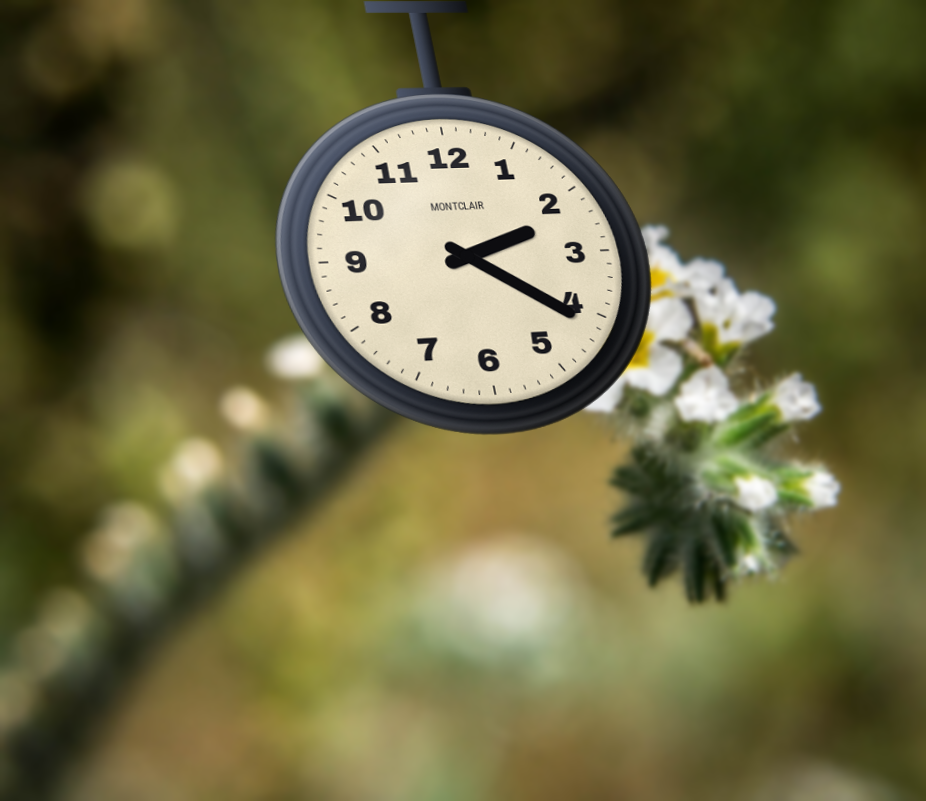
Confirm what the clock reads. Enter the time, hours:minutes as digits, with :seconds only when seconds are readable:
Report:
2:21
